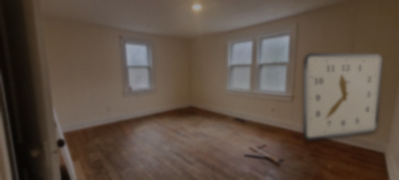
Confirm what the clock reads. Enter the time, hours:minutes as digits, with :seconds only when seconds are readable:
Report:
11:37
